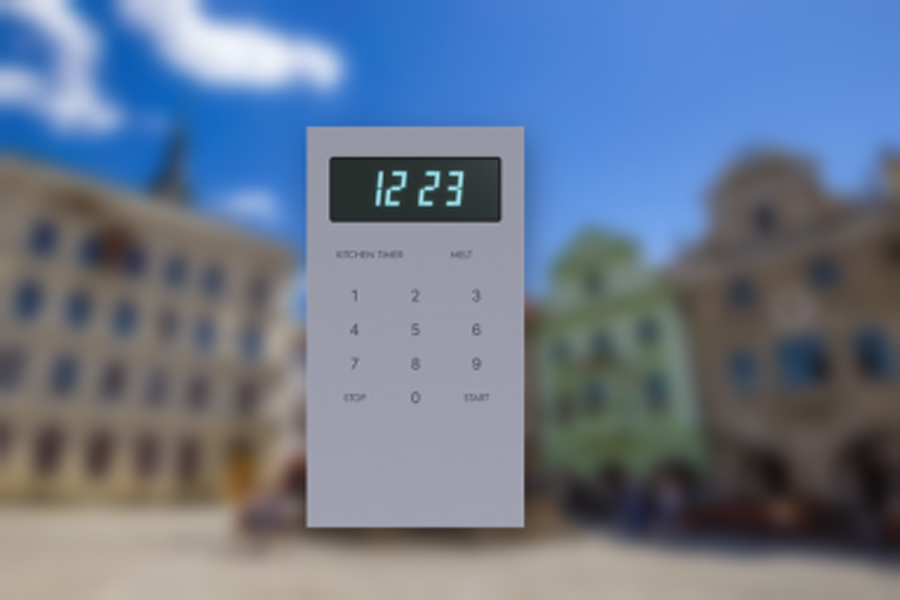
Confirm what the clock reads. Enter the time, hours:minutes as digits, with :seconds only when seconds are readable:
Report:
12:23
